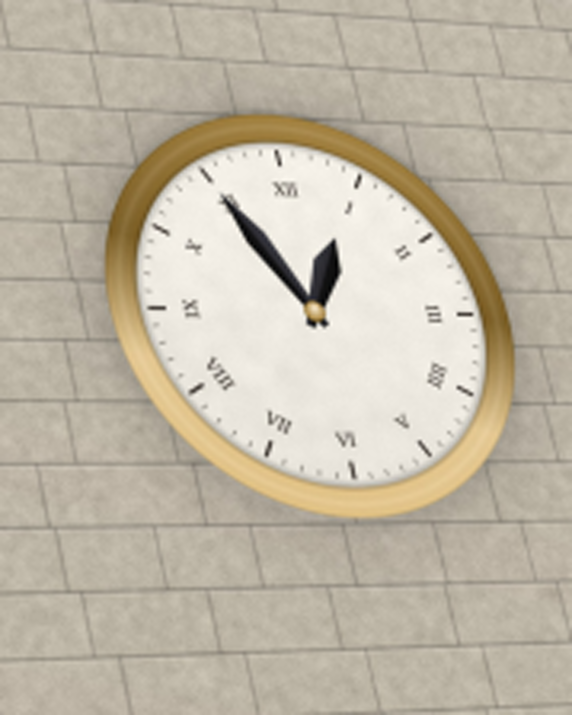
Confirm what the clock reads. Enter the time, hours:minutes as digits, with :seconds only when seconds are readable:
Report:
12:55
